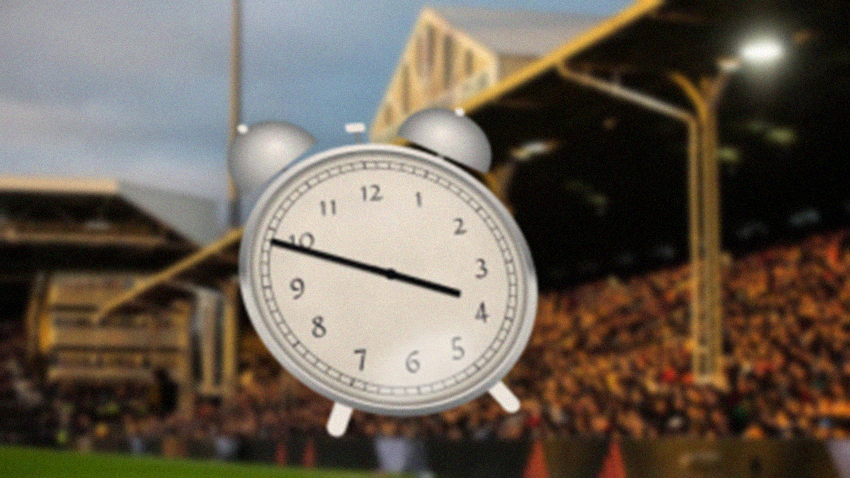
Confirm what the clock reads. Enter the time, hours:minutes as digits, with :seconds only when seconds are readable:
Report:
3:49
